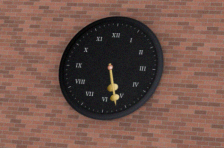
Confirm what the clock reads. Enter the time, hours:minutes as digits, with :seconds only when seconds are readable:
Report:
5:27
